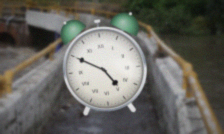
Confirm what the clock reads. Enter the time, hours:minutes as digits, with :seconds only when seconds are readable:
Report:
4:50
